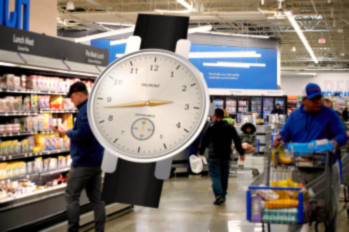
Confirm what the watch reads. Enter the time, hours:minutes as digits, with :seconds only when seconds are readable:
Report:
2:43
